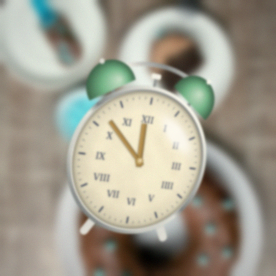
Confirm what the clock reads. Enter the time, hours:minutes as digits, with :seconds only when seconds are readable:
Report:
11:52
